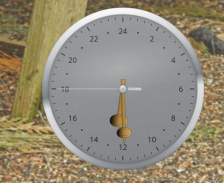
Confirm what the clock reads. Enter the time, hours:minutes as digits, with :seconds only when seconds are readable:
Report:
12:29:45
